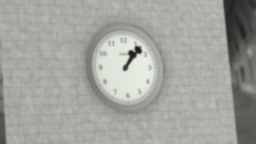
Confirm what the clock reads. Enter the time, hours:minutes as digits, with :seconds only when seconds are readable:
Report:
1:07
